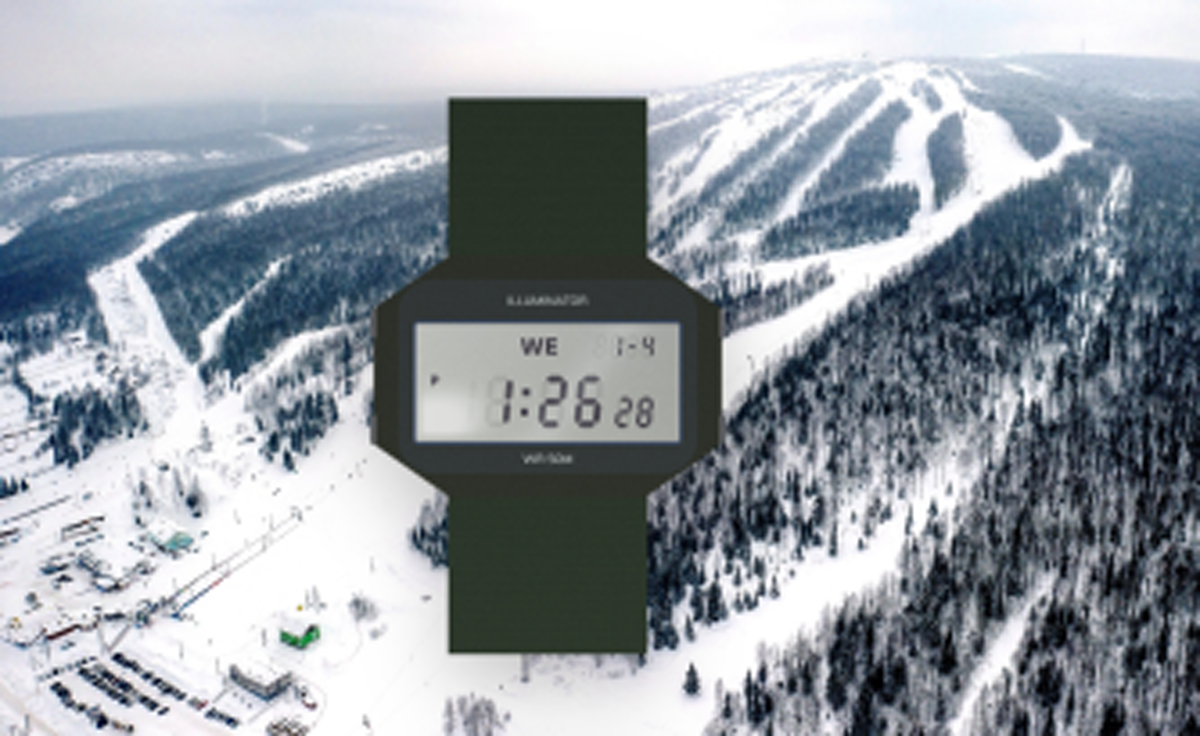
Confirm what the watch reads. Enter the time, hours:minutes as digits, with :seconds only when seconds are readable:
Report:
1:26:28
